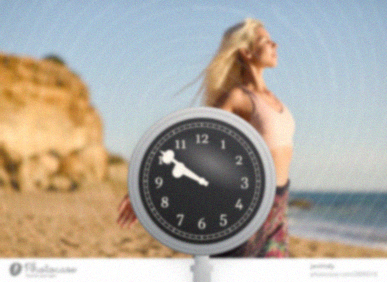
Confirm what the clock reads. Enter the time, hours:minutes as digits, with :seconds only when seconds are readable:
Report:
9:51
